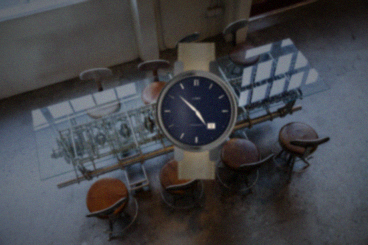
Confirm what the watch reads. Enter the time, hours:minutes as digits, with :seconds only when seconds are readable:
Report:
4:52
